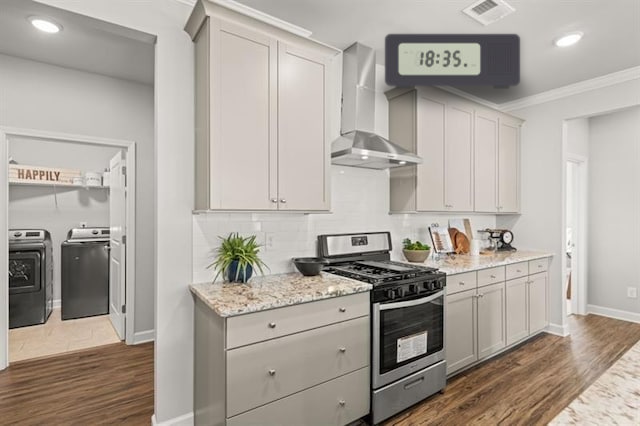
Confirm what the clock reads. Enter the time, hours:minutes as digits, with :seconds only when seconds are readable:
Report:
18:35
